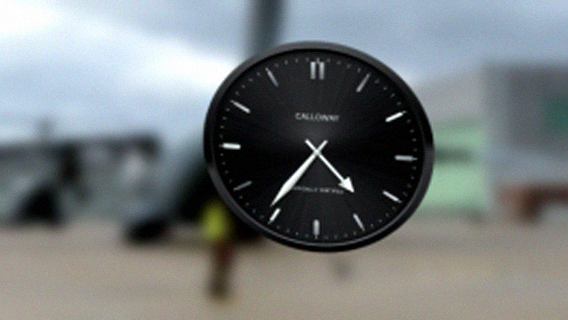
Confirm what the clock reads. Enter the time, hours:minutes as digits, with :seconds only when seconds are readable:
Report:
4:36
